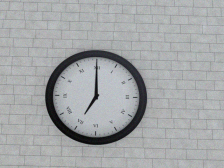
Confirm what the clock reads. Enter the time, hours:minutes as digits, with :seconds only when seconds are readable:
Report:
7:00
